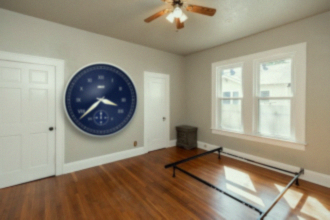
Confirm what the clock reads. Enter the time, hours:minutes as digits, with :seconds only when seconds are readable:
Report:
3:38
